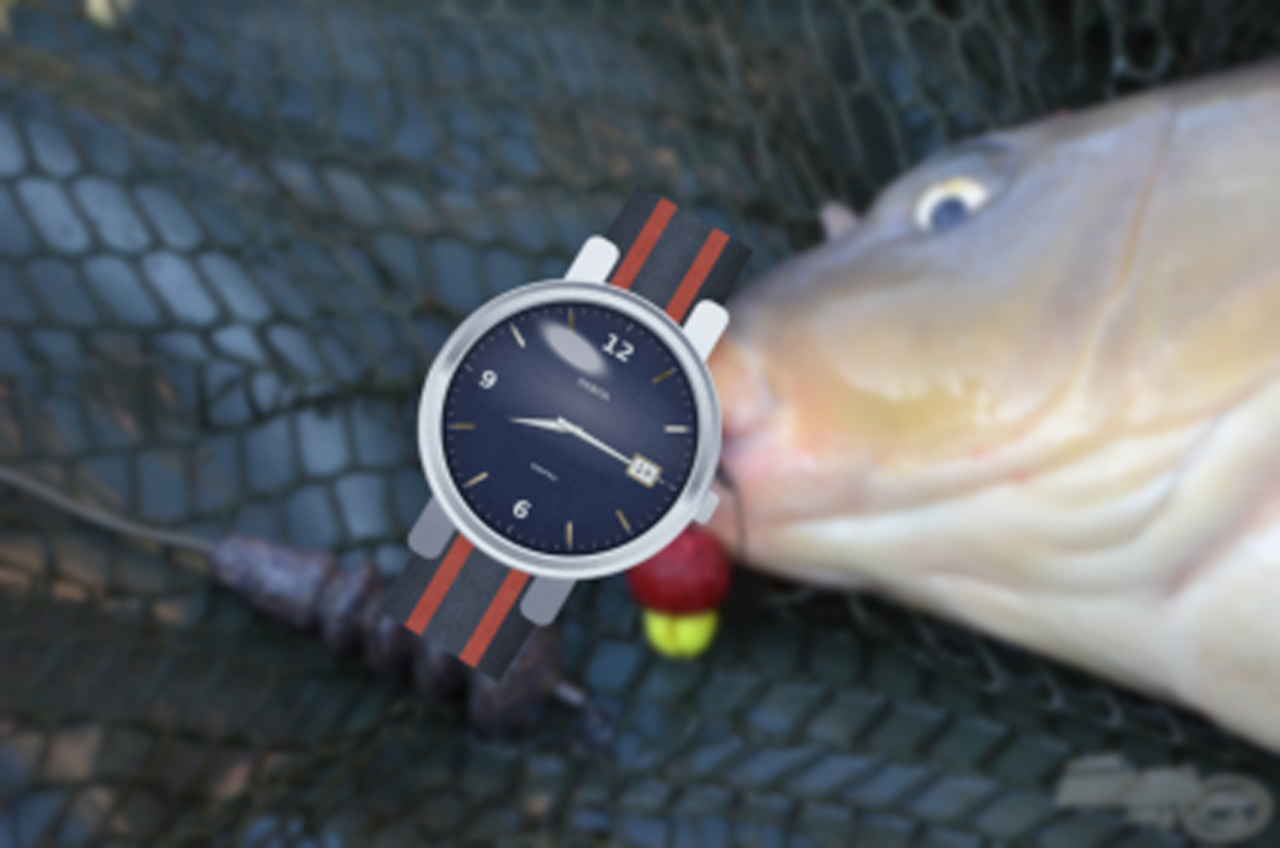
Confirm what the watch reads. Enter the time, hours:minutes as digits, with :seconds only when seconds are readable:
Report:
8:15
